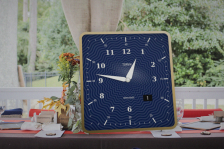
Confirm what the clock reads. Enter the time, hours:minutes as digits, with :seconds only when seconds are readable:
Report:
12:47
